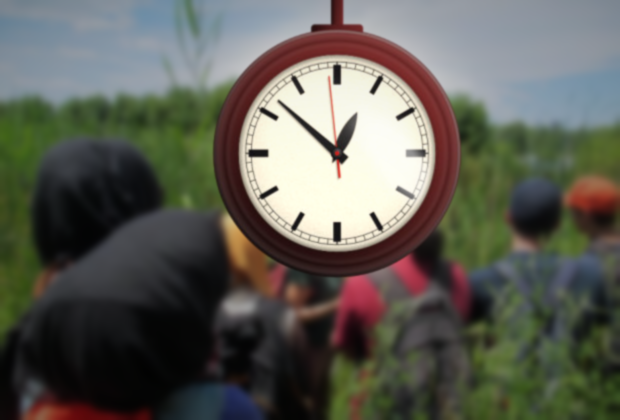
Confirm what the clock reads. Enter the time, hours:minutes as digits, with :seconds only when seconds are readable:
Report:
12:51:59
